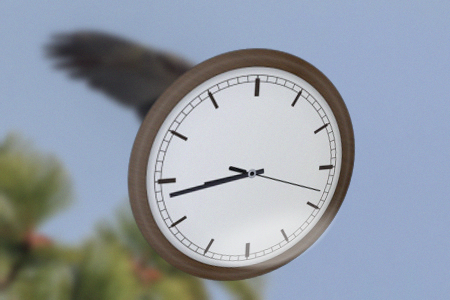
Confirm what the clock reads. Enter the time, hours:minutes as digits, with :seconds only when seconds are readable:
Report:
8:43:18
